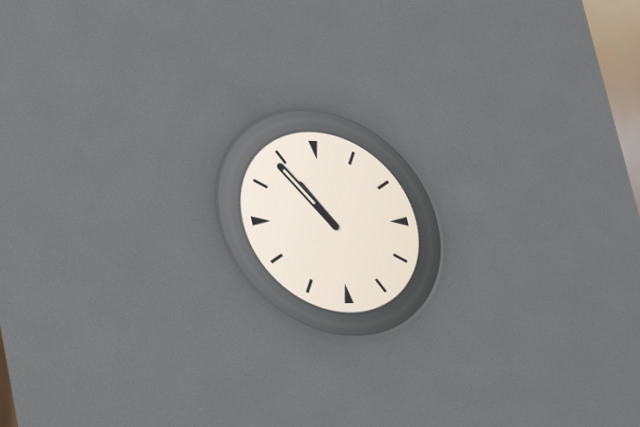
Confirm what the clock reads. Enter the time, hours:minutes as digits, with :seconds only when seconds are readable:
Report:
10:54
